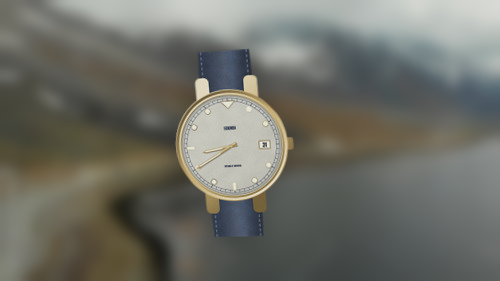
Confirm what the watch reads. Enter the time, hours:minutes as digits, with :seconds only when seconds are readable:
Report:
8:40
